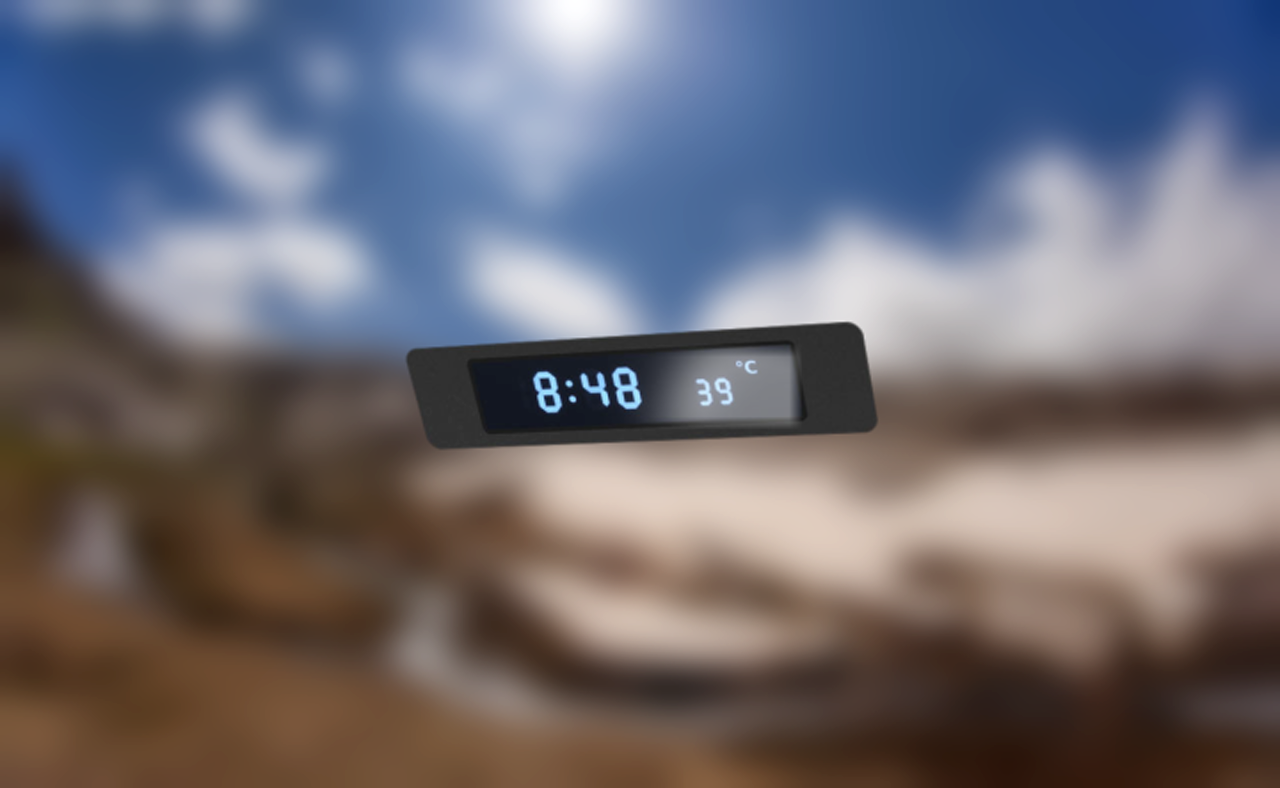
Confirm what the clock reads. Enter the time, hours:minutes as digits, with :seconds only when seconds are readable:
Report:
8:48
